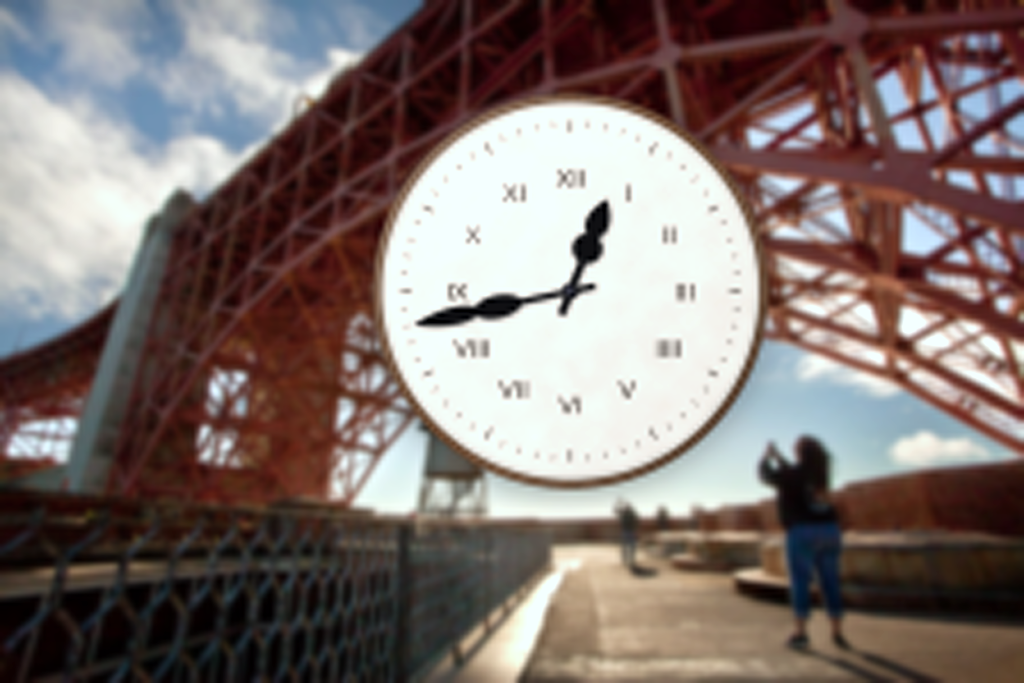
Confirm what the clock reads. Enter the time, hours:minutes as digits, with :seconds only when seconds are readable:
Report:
12:43
